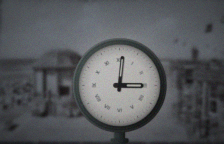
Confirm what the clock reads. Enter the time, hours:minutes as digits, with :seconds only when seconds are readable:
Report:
3:01
